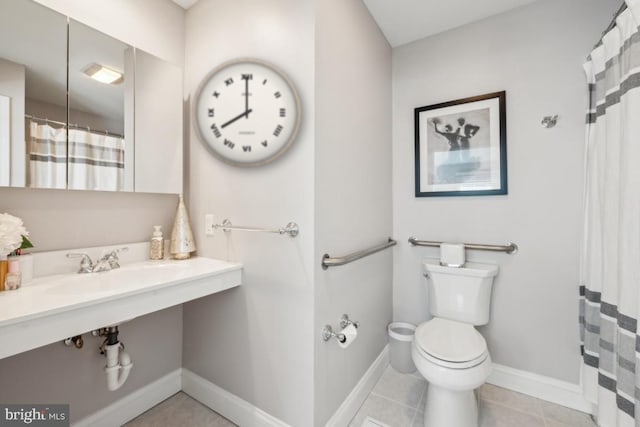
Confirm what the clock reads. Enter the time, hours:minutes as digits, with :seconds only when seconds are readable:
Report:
8:00
